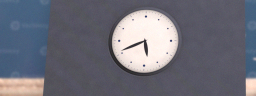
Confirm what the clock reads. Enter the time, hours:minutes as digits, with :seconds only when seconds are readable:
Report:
5:41
